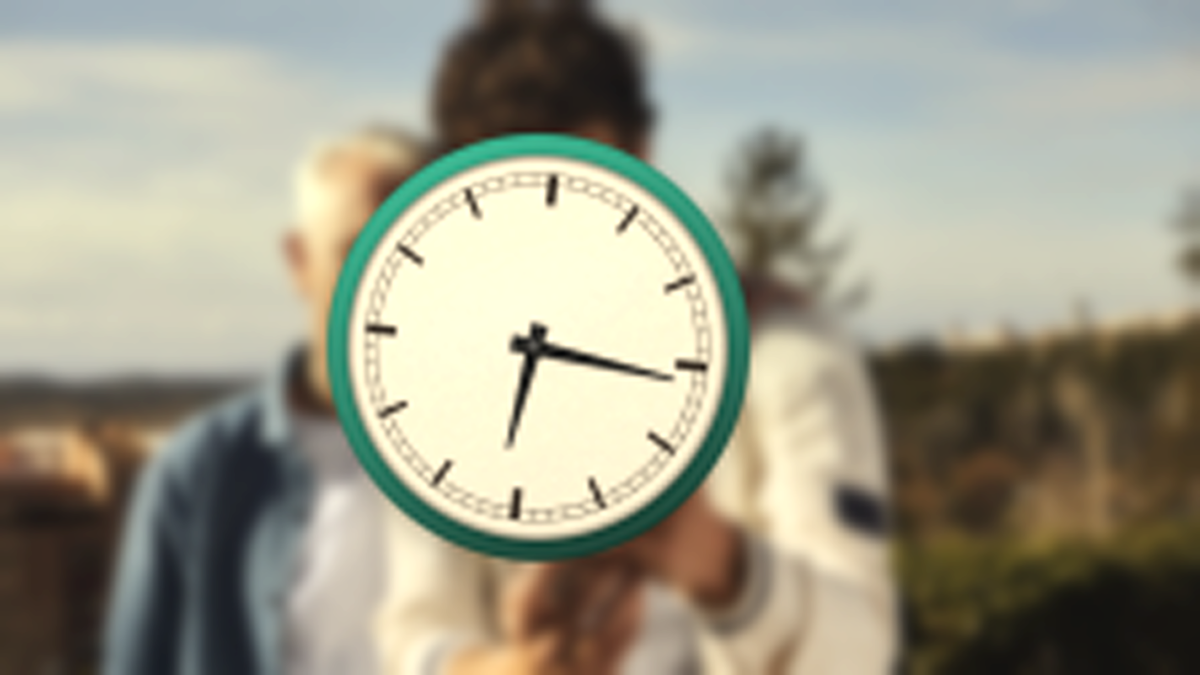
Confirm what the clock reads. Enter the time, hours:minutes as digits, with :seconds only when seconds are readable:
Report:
6:16
